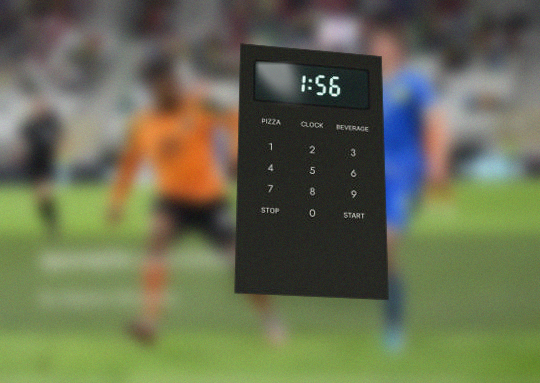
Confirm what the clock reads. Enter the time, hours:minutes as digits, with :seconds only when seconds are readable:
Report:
1:56
